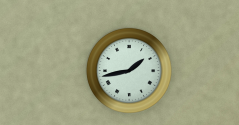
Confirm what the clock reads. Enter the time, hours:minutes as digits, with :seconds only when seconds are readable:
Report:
1:43
